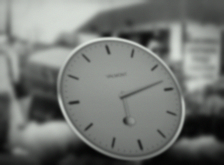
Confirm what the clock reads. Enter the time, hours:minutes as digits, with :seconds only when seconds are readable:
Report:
6:13
